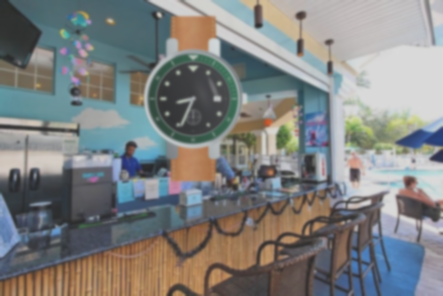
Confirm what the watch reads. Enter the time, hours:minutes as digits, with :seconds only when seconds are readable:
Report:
8:34
